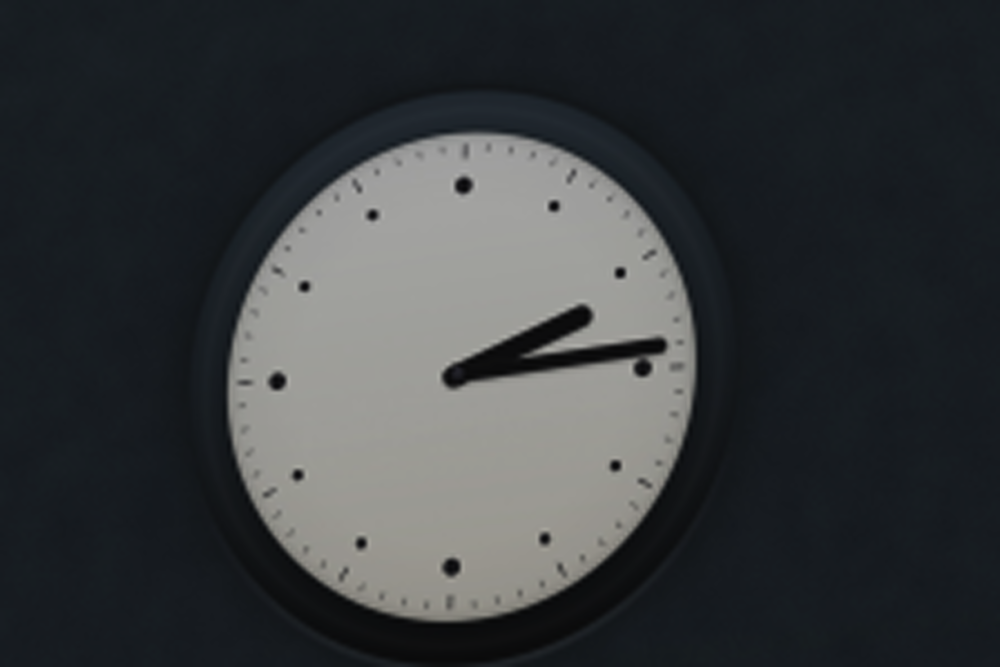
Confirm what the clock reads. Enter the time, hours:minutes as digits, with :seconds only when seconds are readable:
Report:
2:14
